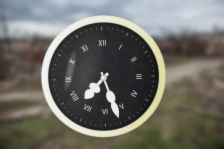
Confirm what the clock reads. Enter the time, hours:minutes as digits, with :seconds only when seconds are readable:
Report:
7:27
